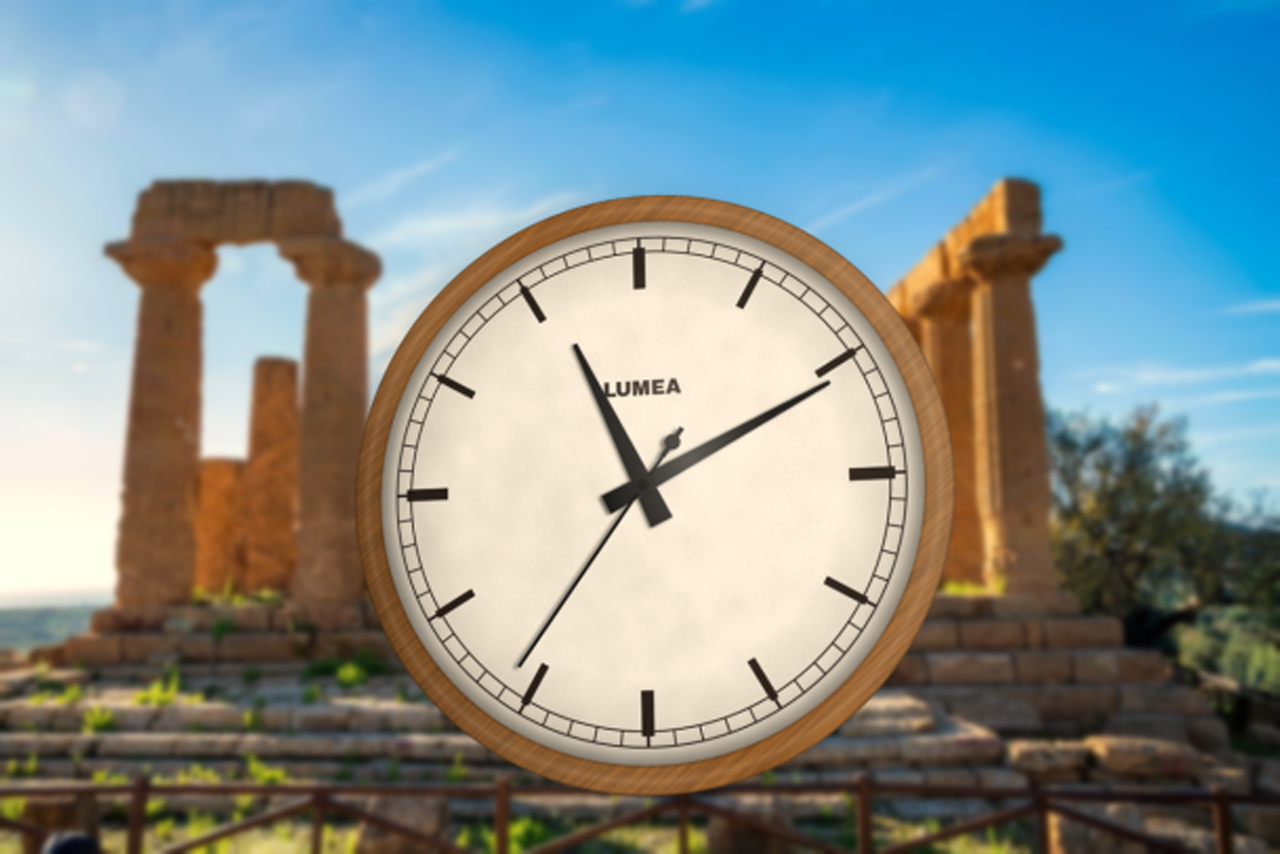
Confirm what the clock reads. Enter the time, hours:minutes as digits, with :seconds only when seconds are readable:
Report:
11:10:36
